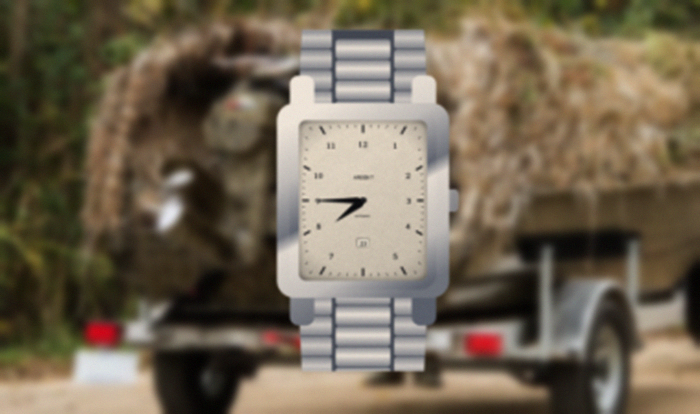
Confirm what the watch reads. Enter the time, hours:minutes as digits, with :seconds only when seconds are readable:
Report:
7:45
